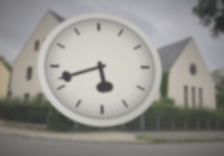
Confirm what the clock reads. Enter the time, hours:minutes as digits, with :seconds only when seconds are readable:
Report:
5:42
